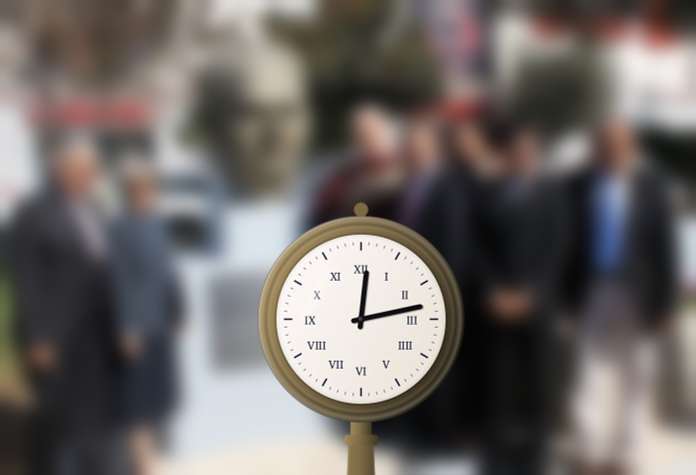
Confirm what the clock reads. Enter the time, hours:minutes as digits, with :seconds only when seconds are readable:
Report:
12:13
